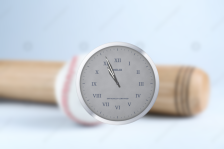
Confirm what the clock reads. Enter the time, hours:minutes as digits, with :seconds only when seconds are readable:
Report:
10:56
